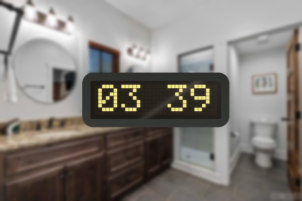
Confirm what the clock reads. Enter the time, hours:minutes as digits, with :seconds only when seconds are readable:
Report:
3:39
